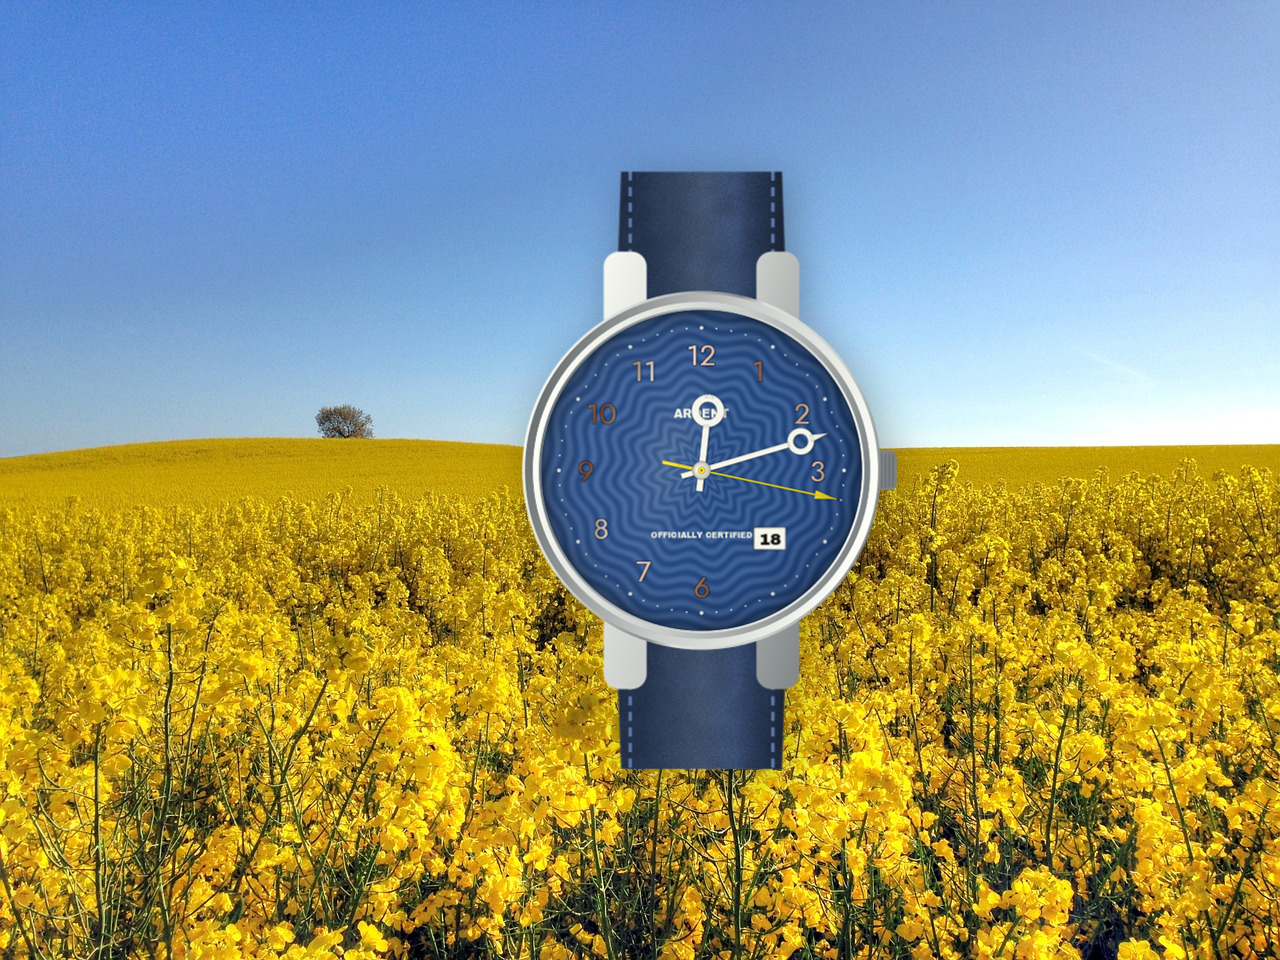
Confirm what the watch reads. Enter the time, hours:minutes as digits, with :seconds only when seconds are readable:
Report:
12:12:17
